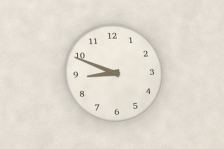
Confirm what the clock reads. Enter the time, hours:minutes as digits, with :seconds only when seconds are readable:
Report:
8:49
